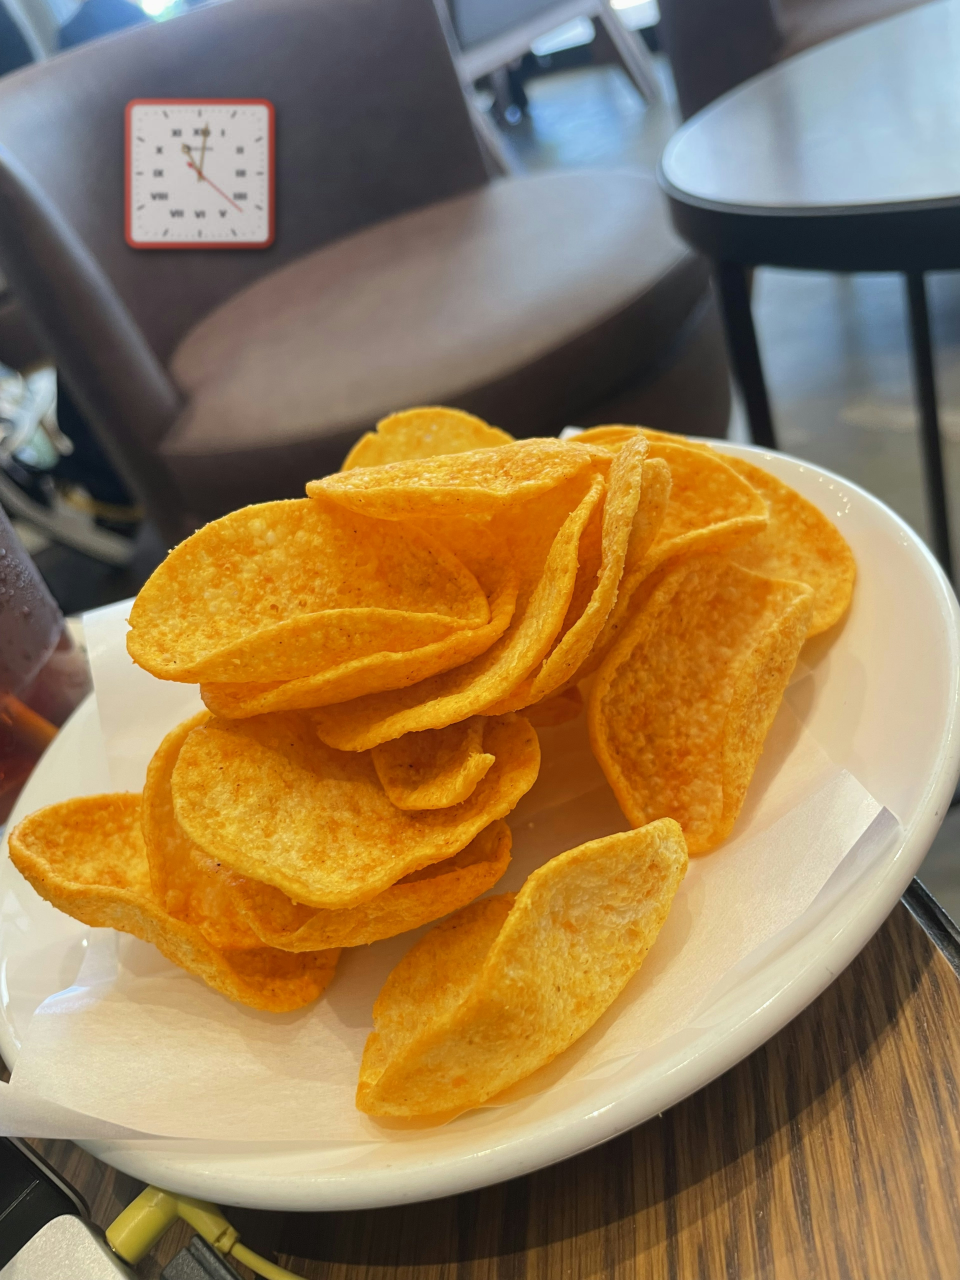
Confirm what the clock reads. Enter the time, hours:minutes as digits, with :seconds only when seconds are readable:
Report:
11:01:22
